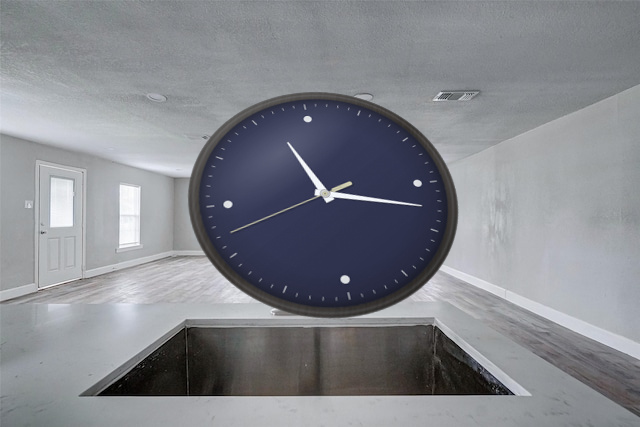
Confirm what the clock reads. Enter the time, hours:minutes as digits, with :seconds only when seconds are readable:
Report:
11:17:42
